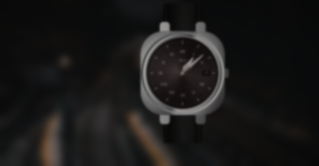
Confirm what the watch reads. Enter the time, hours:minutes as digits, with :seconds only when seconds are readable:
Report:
1:08
